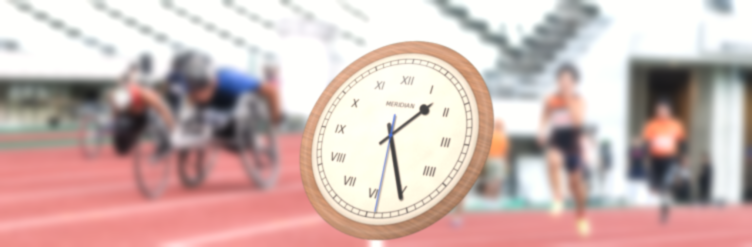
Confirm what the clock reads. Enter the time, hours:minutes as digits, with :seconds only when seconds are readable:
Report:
1:25:29
